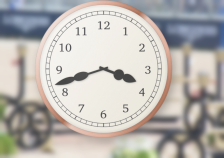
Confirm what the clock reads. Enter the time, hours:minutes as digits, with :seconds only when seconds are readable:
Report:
3:42
